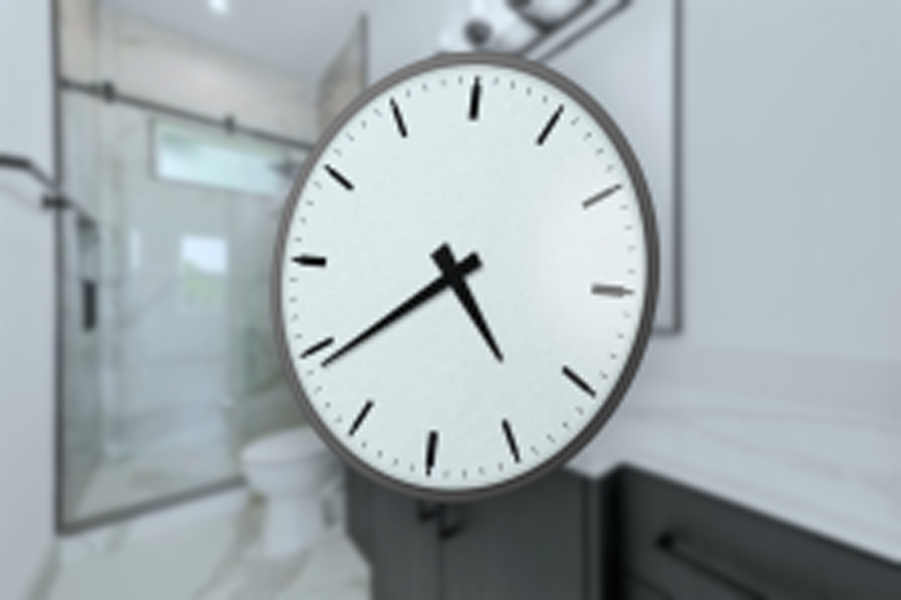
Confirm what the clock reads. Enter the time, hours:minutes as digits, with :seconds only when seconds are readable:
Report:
4:39
